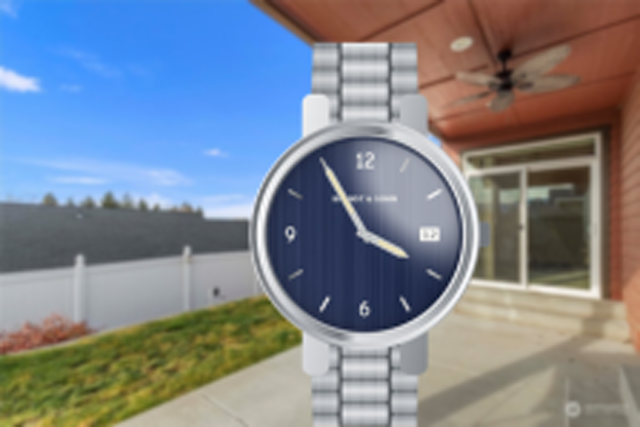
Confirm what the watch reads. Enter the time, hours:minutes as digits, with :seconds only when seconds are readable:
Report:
3:55
